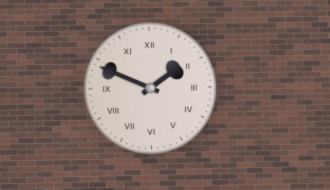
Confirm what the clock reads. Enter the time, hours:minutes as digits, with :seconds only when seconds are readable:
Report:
1:49
